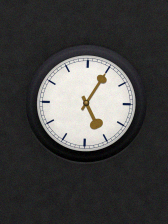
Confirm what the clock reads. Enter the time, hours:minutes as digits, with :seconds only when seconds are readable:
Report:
5:05
